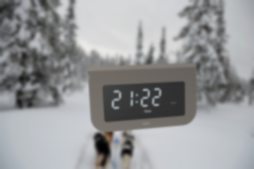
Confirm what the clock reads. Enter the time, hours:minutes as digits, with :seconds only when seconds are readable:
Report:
21:22
